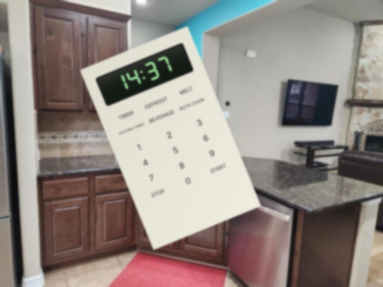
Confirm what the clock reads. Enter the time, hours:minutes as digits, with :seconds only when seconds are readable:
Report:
14:37
